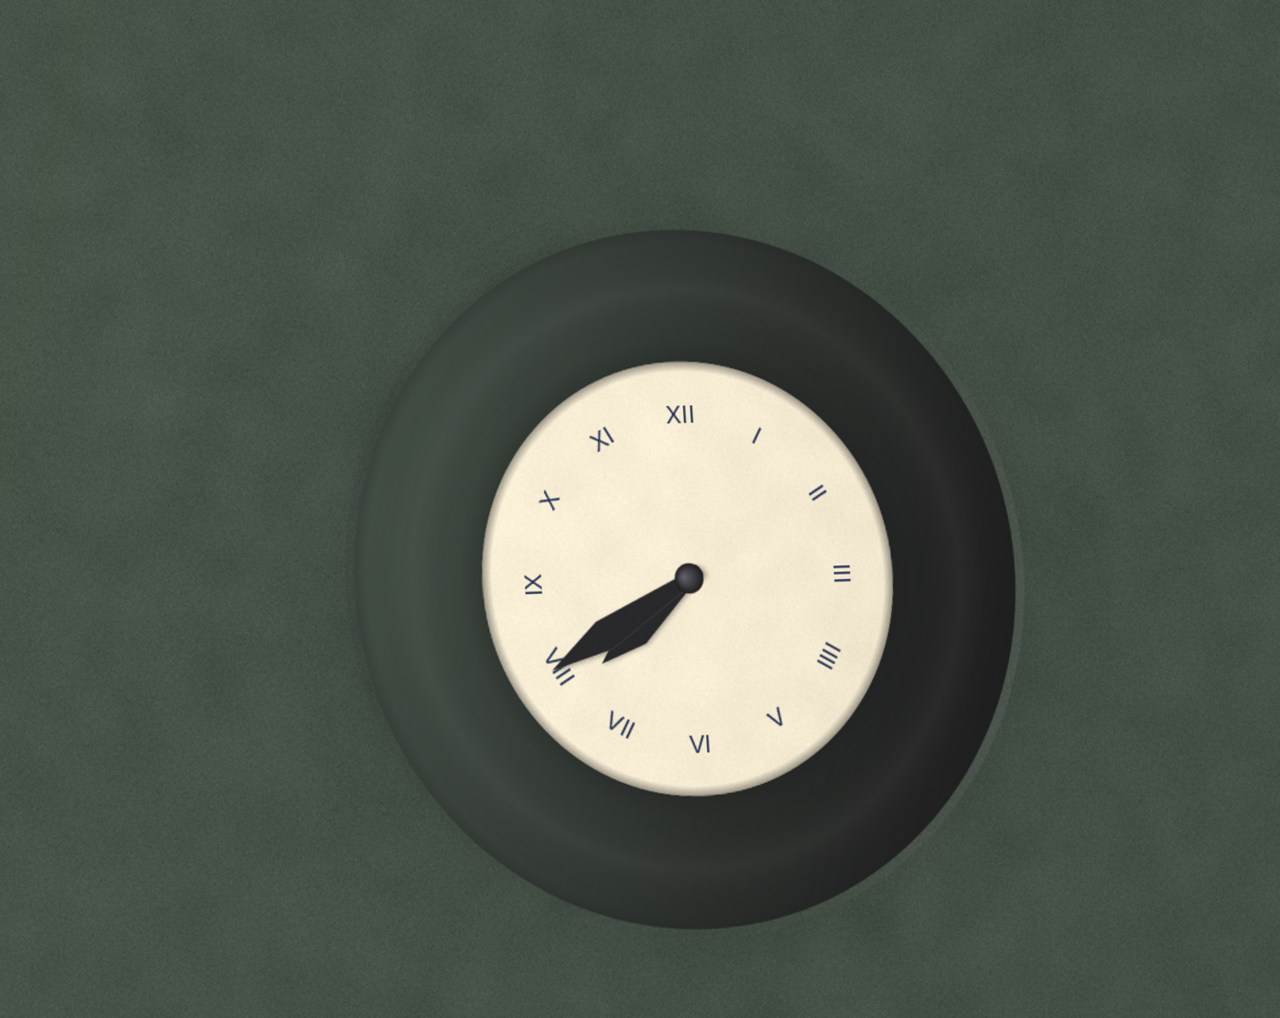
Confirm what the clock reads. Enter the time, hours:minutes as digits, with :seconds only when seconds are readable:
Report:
7:40
